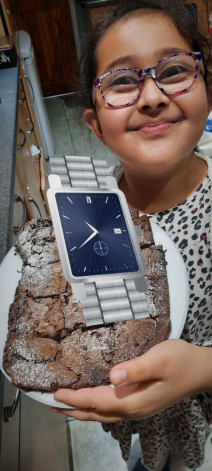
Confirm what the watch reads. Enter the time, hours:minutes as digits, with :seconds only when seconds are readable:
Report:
10:39
